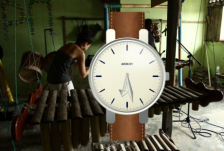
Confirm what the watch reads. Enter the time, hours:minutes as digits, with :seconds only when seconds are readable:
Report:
6:28
